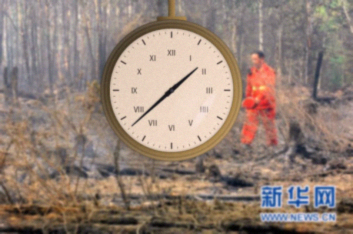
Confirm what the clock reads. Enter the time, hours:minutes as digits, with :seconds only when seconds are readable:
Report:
1:38
